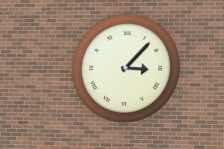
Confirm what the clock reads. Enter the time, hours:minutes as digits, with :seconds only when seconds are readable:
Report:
3:07
